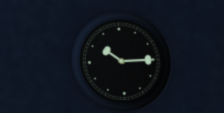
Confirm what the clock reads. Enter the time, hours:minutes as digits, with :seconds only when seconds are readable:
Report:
10:15
